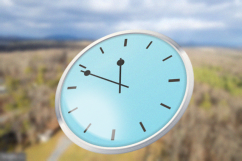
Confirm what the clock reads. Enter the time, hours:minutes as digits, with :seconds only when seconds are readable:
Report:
11:49
